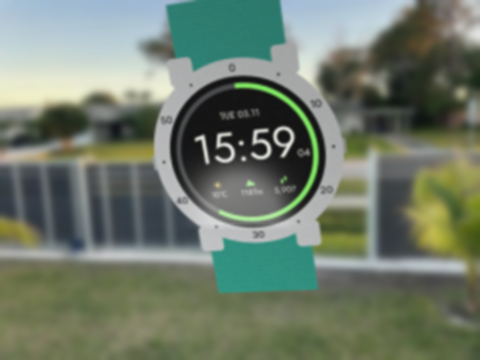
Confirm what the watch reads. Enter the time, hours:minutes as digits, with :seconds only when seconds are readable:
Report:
15:59
